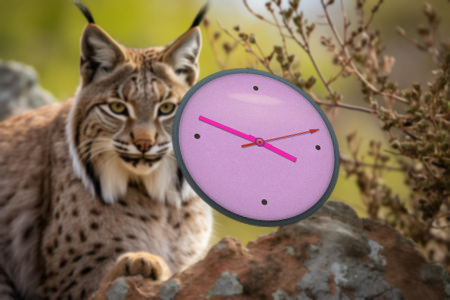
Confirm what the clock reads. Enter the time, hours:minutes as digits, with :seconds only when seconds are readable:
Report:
3:48:12
